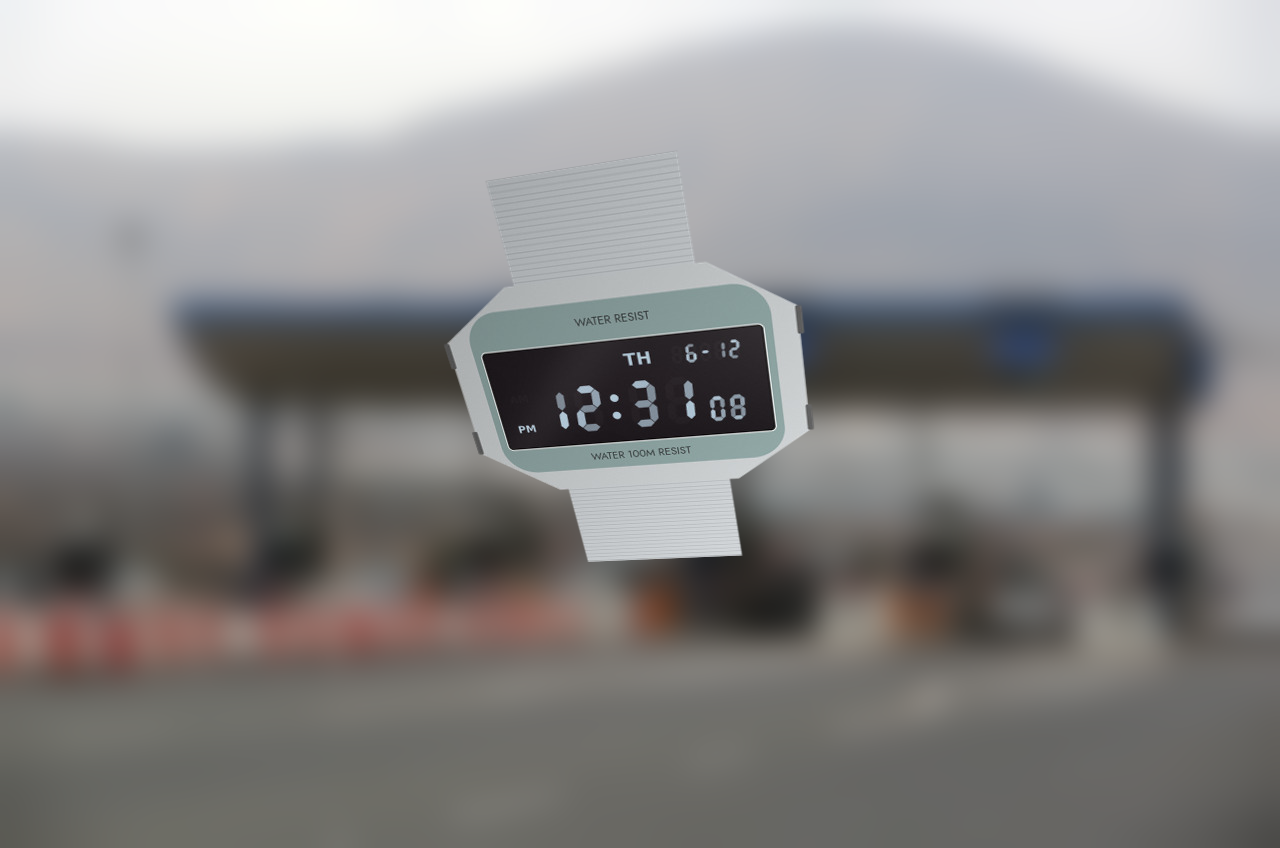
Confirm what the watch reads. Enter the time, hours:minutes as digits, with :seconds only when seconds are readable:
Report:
12:31:08
